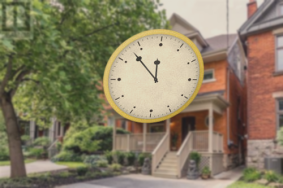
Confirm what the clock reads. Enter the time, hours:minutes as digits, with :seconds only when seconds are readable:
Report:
11:53
